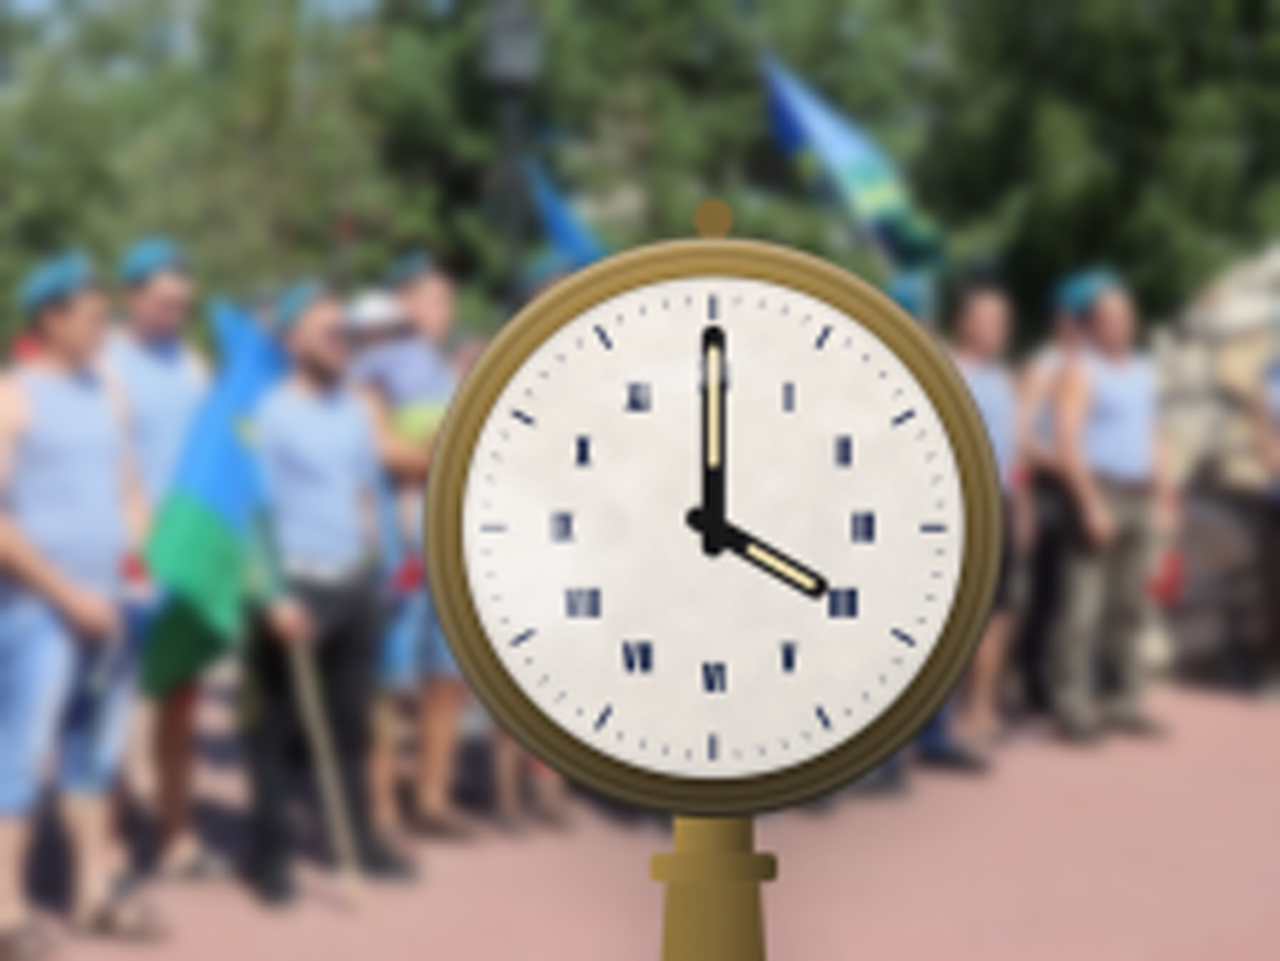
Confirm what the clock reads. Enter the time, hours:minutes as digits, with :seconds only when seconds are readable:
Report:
4:00
